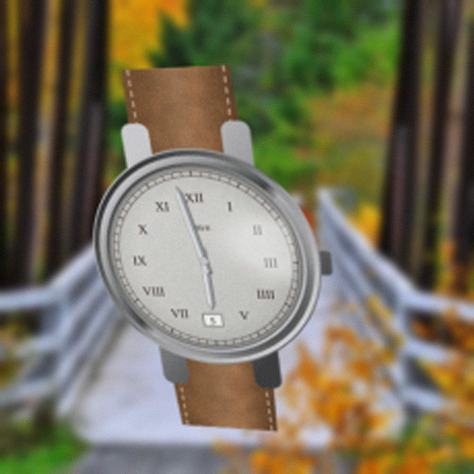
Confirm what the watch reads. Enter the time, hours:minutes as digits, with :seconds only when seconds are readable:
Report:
5:58
